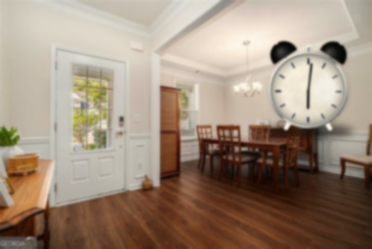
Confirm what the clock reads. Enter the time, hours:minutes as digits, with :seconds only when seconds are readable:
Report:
6:01
